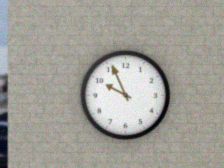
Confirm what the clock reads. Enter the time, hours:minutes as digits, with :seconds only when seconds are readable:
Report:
9:56
